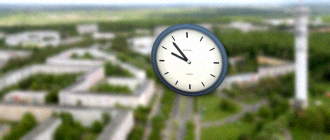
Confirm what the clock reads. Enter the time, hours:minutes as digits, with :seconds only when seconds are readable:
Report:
9:54
